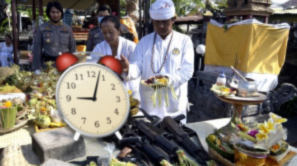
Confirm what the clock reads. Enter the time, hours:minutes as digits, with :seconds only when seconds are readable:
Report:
9:03
